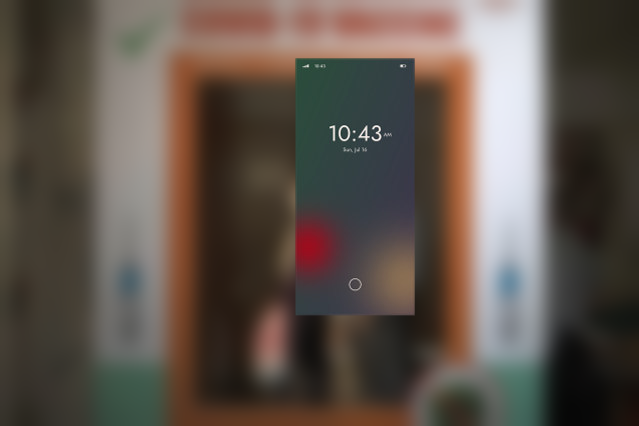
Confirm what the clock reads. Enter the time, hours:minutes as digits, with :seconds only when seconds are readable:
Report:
10:43
